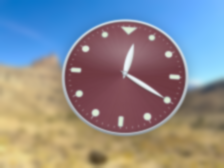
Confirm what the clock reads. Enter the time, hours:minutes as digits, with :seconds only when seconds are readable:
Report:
12:20
